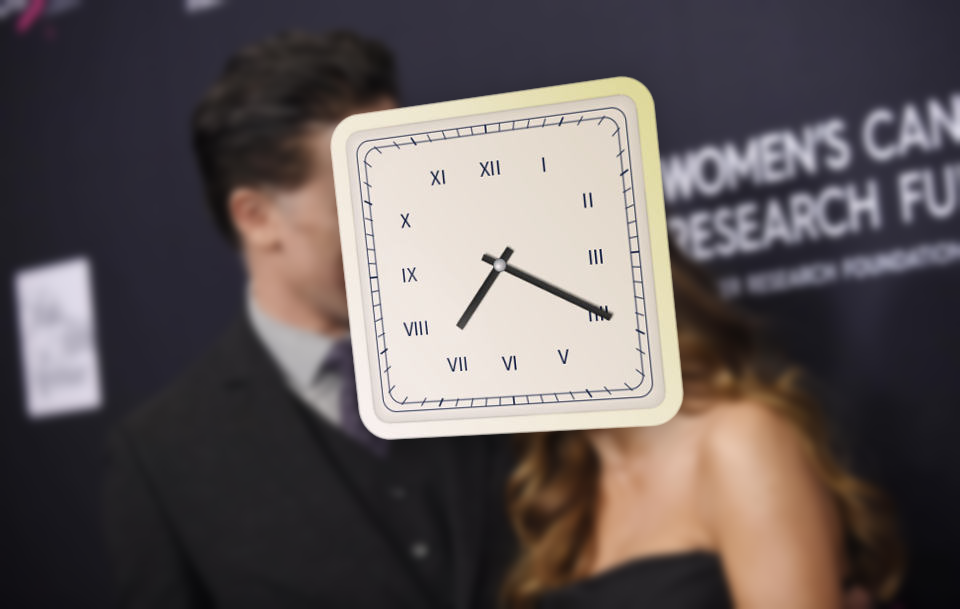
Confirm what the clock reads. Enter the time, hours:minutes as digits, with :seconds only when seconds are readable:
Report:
7:20
